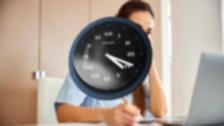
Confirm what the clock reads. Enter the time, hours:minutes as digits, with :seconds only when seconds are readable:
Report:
4:19
